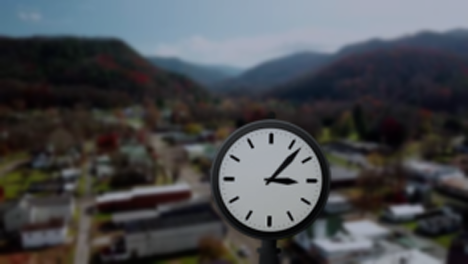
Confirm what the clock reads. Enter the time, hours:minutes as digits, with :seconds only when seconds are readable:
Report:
3:07
